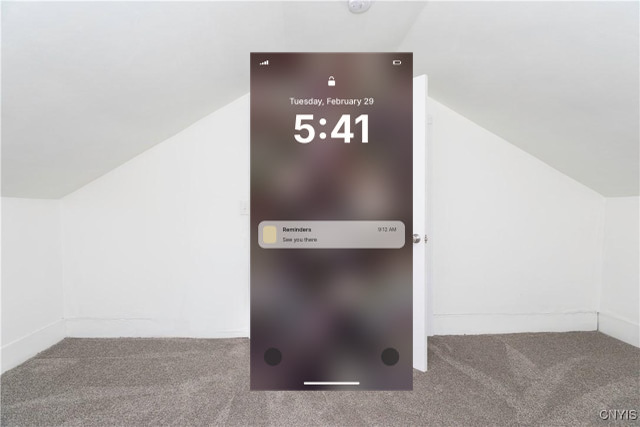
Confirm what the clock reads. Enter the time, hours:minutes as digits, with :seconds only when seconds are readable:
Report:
5:41
